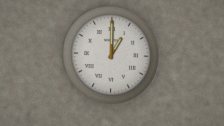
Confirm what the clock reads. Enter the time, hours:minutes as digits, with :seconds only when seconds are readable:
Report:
1:00
